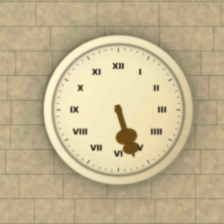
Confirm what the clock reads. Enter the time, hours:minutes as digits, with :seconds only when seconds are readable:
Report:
5:27
